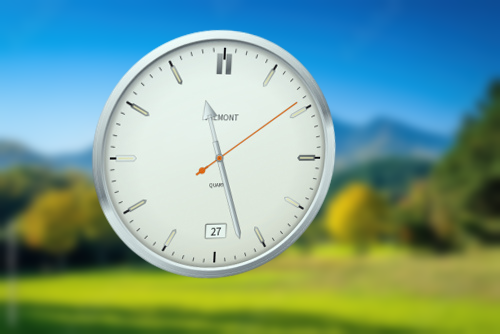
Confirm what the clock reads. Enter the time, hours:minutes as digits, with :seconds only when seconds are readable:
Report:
11:27:09
